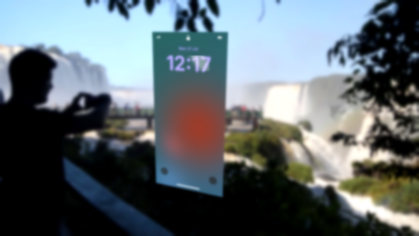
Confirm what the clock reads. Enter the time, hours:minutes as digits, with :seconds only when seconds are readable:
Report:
12:17
